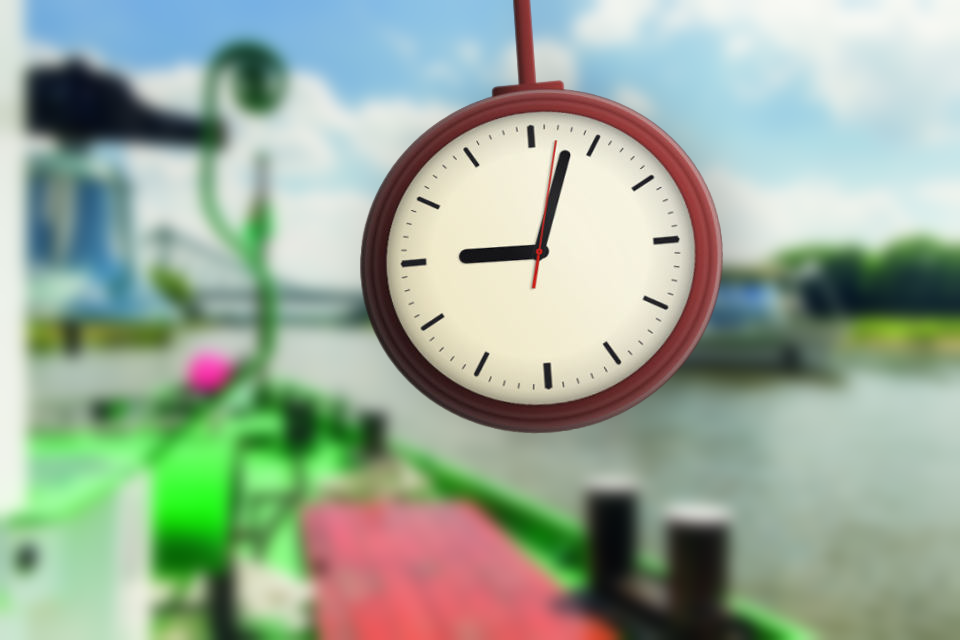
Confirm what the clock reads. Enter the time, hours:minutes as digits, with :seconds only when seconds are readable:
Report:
9:03:02
